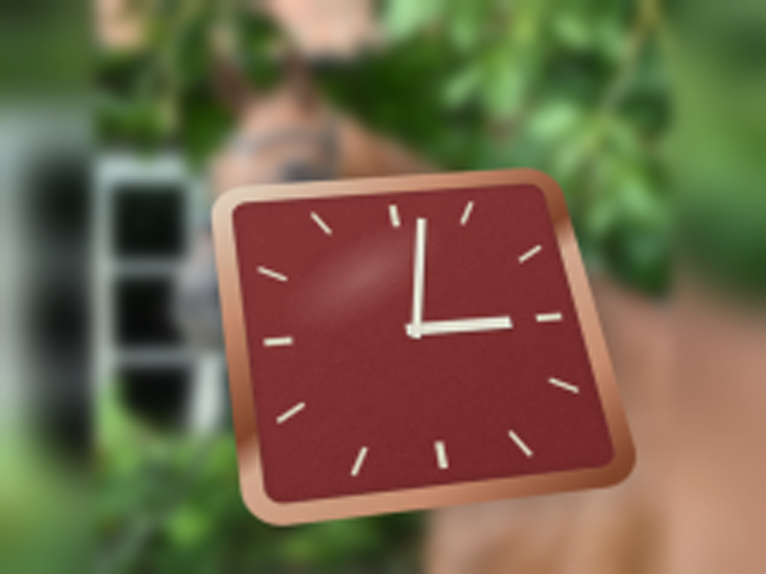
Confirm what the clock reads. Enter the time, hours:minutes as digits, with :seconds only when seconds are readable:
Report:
3:02
